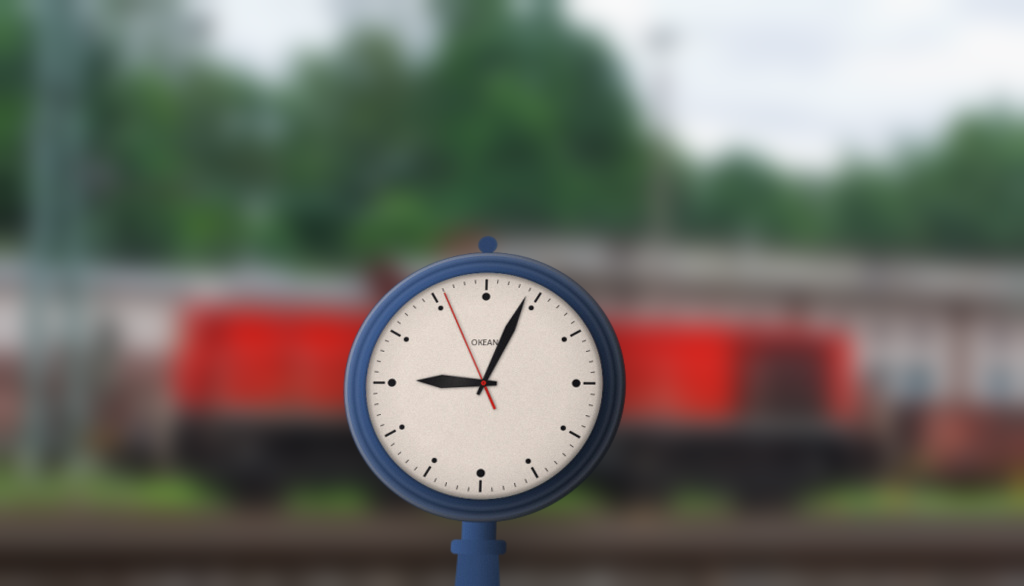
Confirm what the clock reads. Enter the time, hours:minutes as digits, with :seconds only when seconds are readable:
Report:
9:03:56
